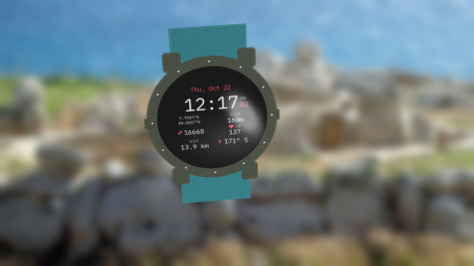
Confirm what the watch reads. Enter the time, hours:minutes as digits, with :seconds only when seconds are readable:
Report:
12:17
